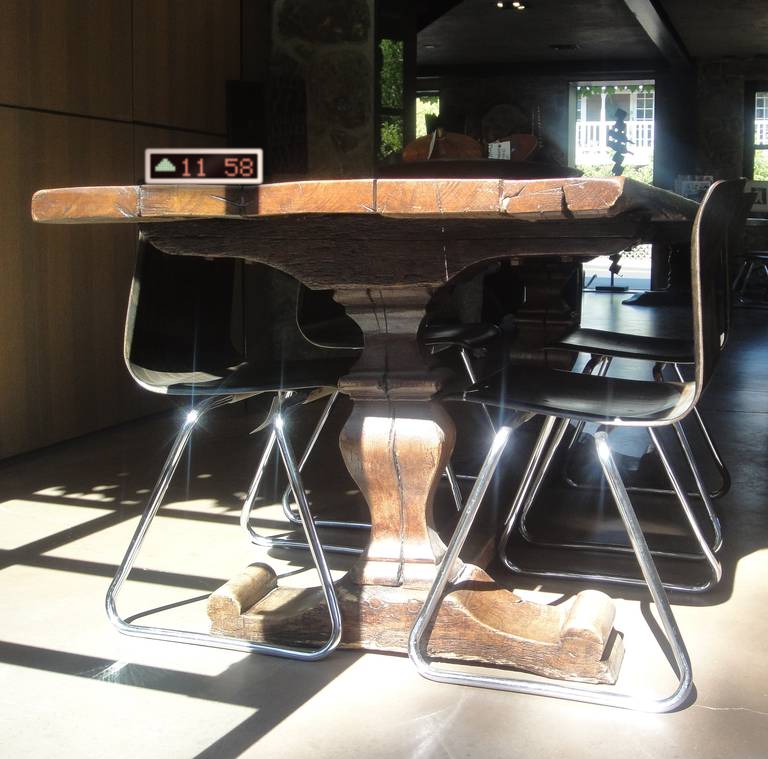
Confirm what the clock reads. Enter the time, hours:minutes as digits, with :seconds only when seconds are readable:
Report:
11:58
